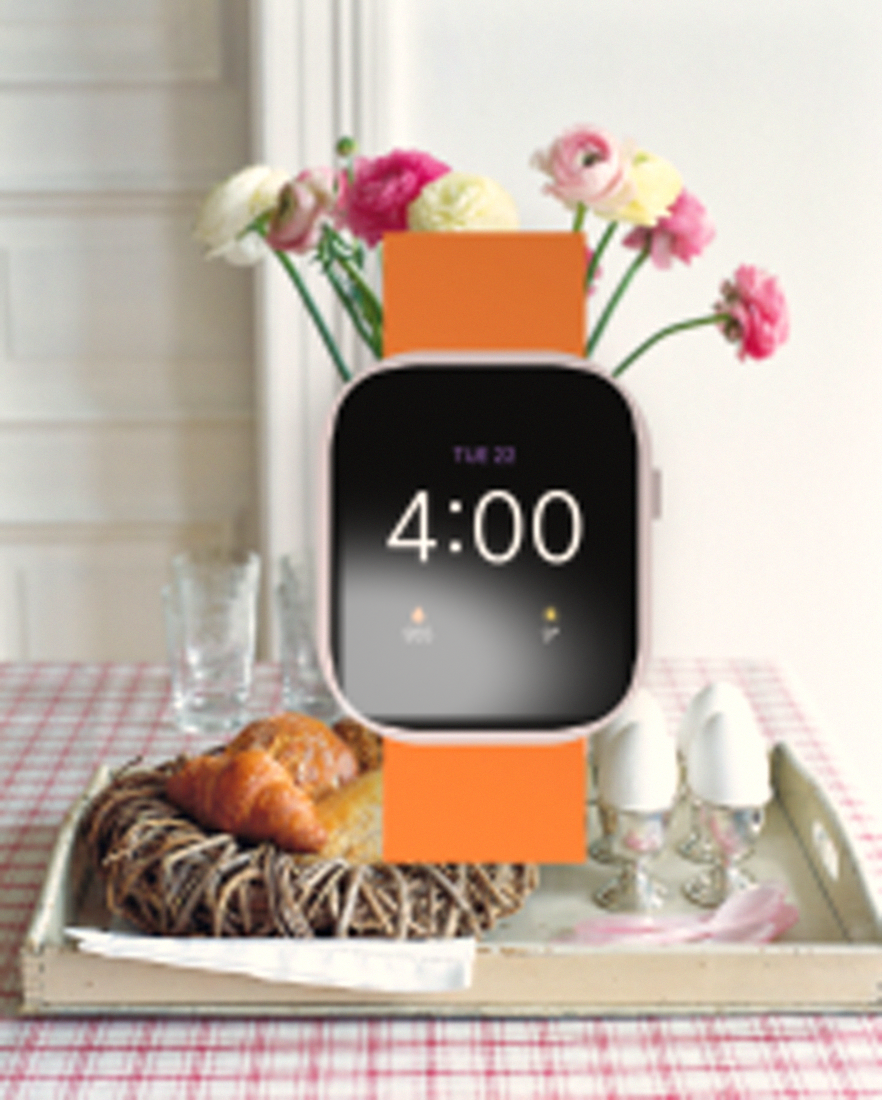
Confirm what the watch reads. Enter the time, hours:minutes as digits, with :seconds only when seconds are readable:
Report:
4:00
